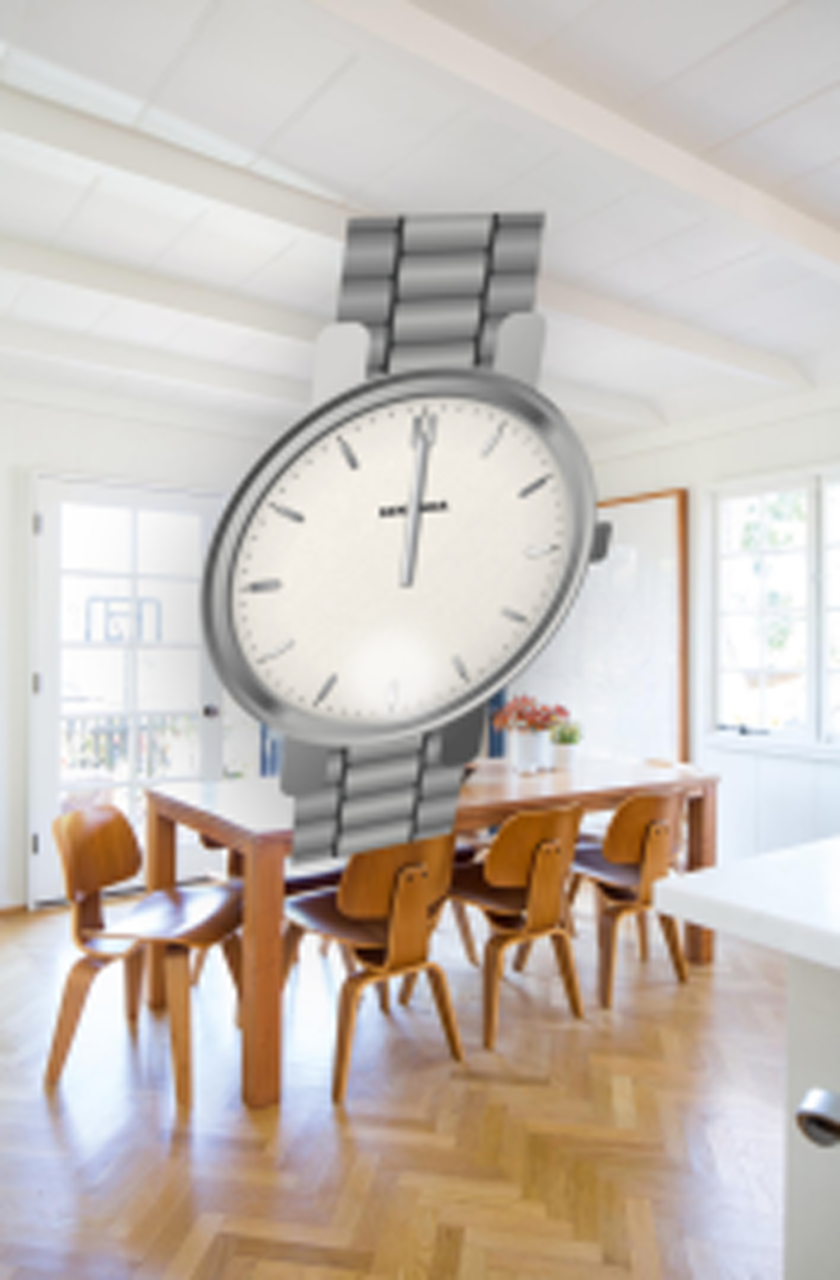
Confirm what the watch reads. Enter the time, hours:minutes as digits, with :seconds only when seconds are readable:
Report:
12:00
